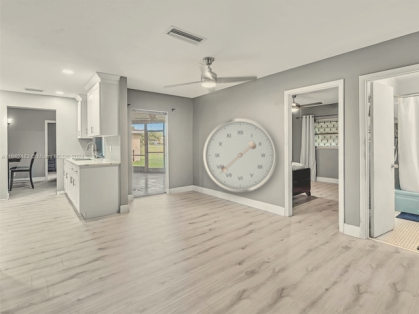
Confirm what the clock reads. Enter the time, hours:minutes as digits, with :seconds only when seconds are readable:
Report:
1:38
